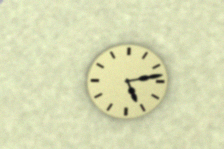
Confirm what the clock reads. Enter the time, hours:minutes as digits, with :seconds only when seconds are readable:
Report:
5:13
